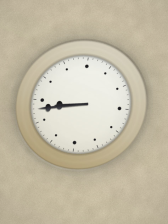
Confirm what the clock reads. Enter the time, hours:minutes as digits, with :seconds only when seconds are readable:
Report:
8:43
